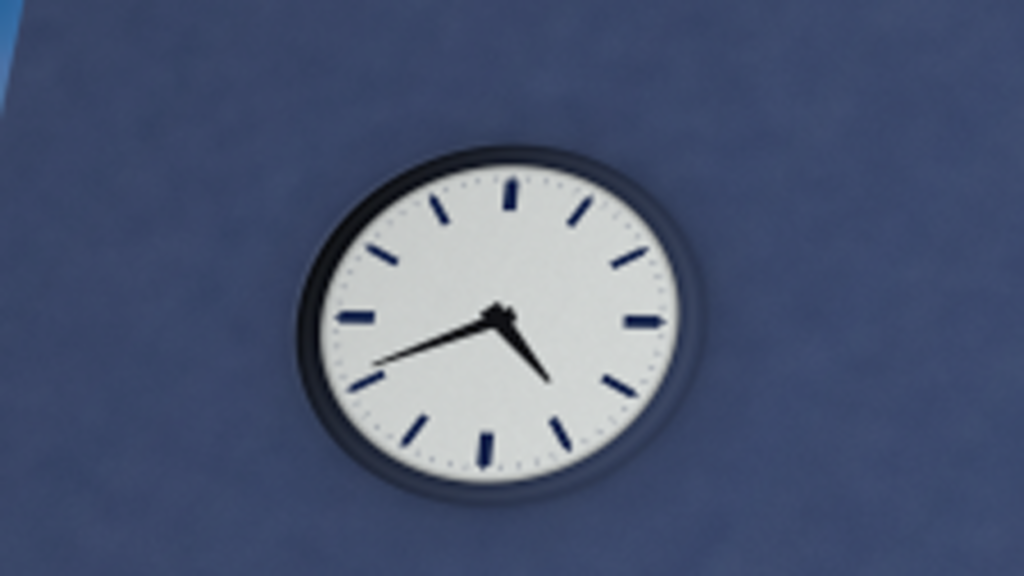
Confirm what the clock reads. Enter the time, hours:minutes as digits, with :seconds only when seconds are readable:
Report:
4:41
